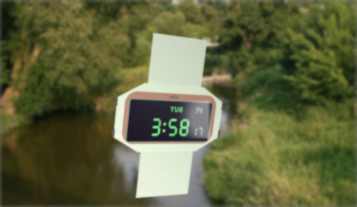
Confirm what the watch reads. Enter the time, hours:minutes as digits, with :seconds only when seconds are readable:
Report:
3:58
